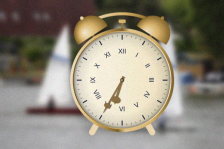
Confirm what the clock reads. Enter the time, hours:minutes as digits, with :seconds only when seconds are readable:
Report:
6:35
